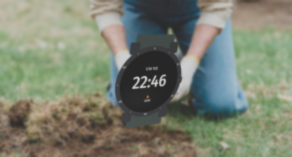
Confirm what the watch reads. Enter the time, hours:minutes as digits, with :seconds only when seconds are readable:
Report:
22:46
